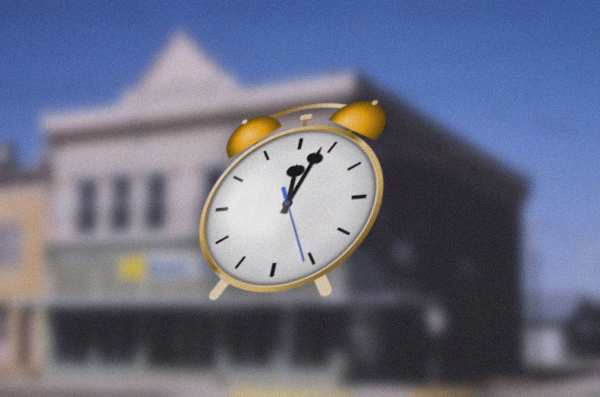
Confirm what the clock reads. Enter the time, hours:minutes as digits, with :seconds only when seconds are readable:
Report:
12:03:26
